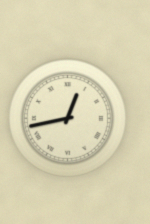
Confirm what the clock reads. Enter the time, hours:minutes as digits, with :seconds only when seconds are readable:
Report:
12:43
